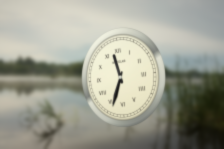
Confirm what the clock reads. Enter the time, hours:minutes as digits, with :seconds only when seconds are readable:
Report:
11:34
